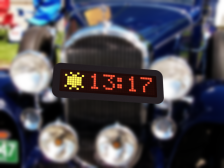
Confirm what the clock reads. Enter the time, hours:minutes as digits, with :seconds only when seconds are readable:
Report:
13:17
